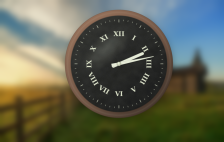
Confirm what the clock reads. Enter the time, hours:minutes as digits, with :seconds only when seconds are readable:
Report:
2:13
